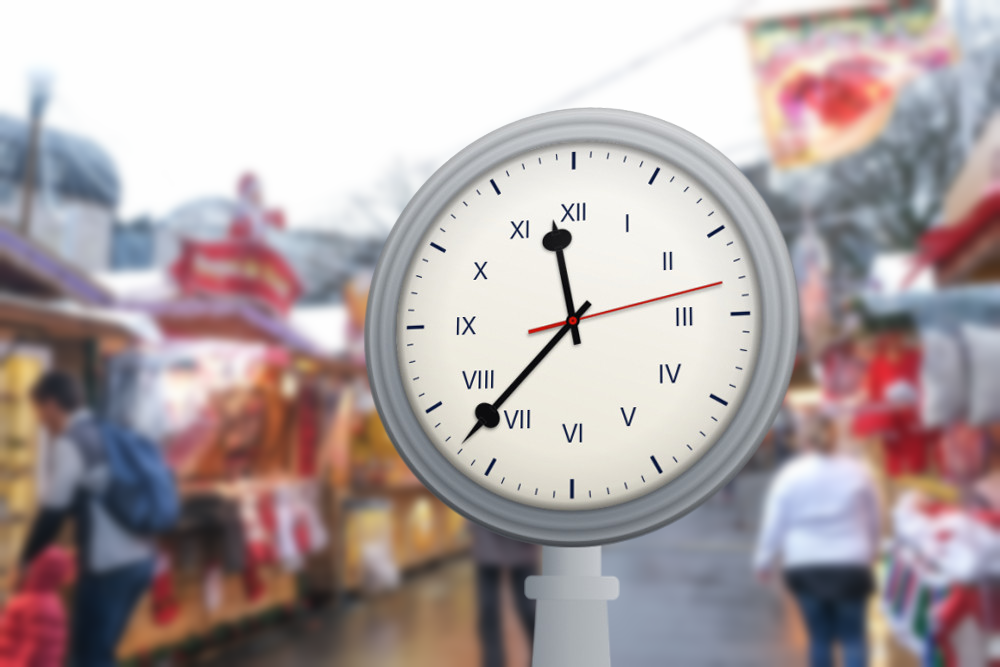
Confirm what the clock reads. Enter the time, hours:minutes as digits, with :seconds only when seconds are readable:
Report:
11:37:13
